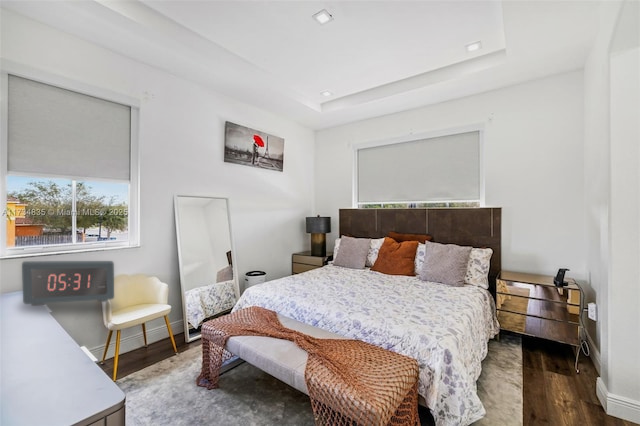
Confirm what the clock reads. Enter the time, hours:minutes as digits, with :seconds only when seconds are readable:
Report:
5:31
